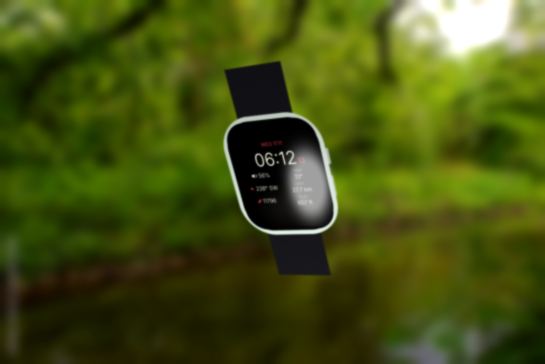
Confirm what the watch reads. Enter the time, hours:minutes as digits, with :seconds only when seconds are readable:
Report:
6:12
